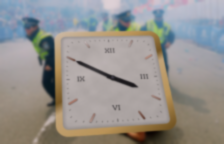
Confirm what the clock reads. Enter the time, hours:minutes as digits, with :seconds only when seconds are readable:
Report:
3:50
